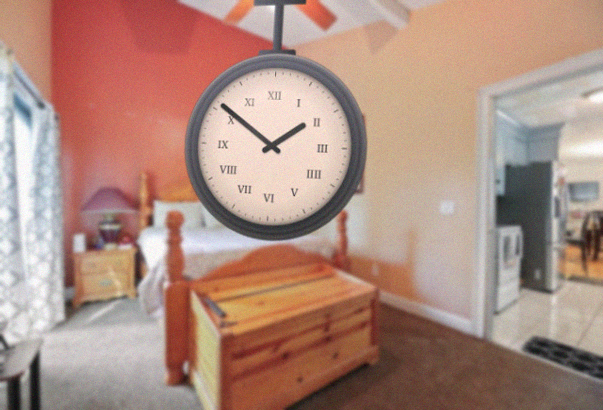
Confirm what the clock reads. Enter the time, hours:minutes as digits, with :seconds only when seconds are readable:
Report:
1:51
